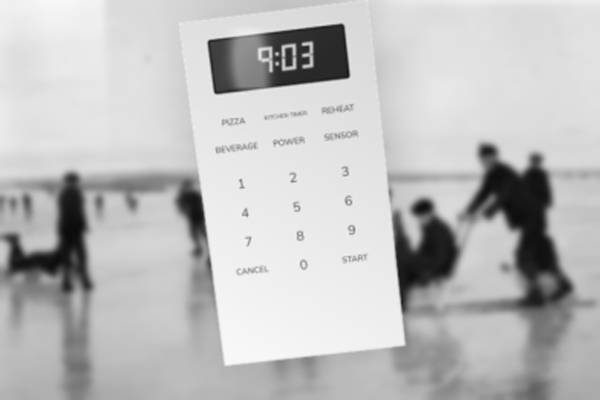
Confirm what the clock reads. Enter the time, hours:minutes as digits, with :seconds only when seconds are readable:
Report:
9:03
